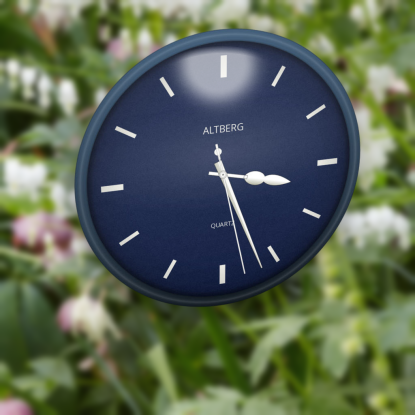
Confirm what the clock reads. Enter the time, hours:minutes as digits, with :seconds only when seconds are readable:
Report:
3:26:28
